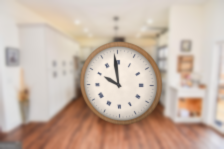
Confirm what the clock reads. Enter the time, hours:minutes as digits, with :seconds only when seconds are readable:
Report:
9:59
